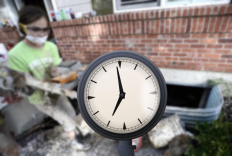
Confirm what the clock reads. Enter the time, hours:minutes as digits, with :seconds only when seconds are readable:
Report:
6:59
